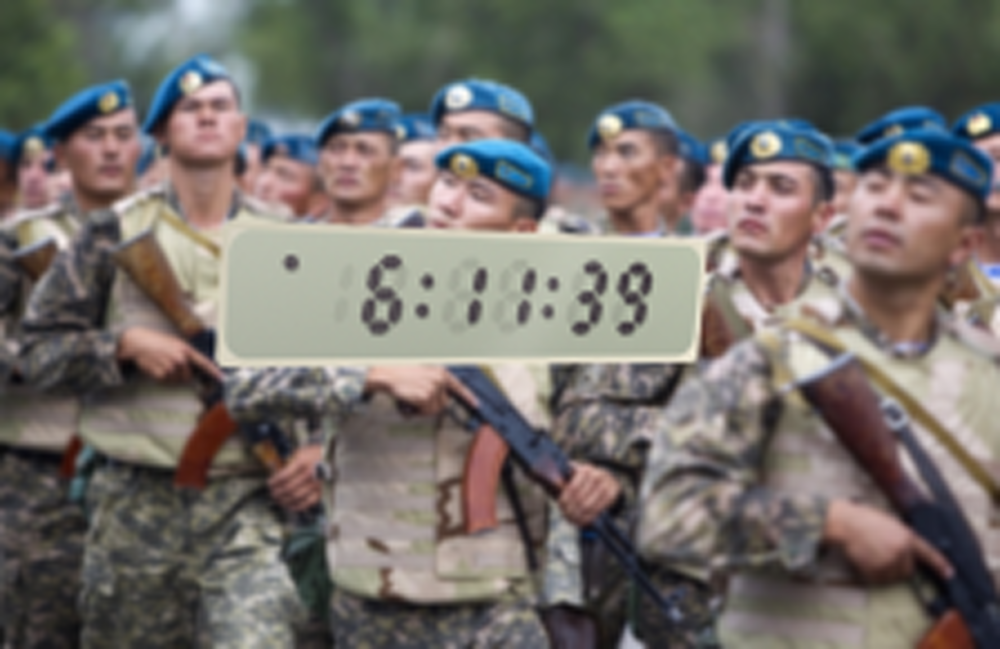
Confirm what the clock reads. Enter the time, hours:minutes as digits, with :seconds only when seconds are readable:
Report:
6:11:39
